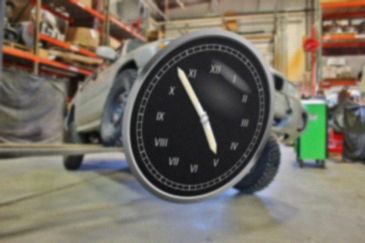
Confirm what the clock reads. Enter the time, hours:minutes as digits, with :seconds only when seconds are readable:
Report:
4:53
